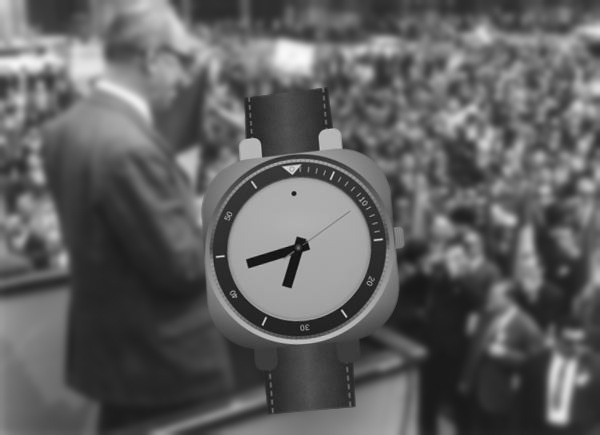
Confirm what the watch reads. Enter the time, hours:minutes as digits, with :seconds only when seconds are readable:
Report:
6:43:10
